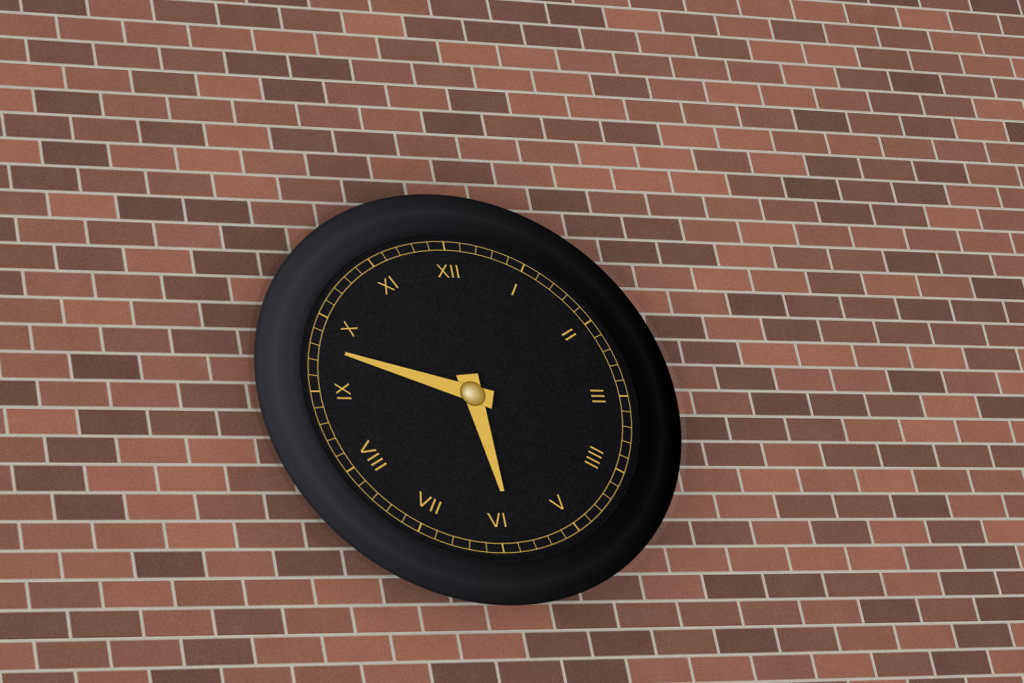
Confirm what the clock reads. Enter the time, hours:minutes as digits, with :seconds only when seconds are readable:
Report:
5:48
